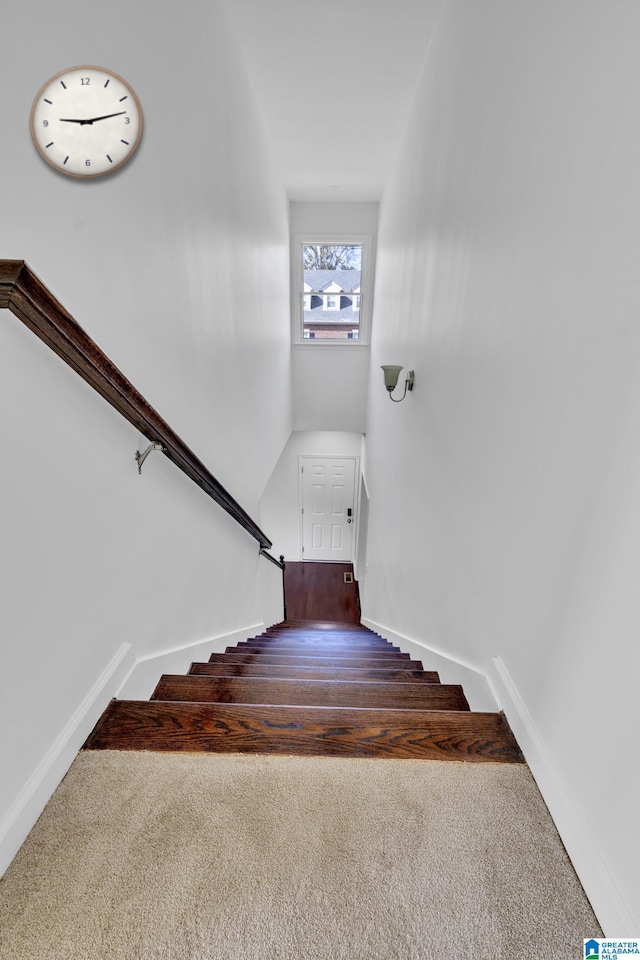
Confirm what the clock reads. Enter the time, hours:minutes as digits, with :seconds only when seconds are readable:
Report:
9:13
